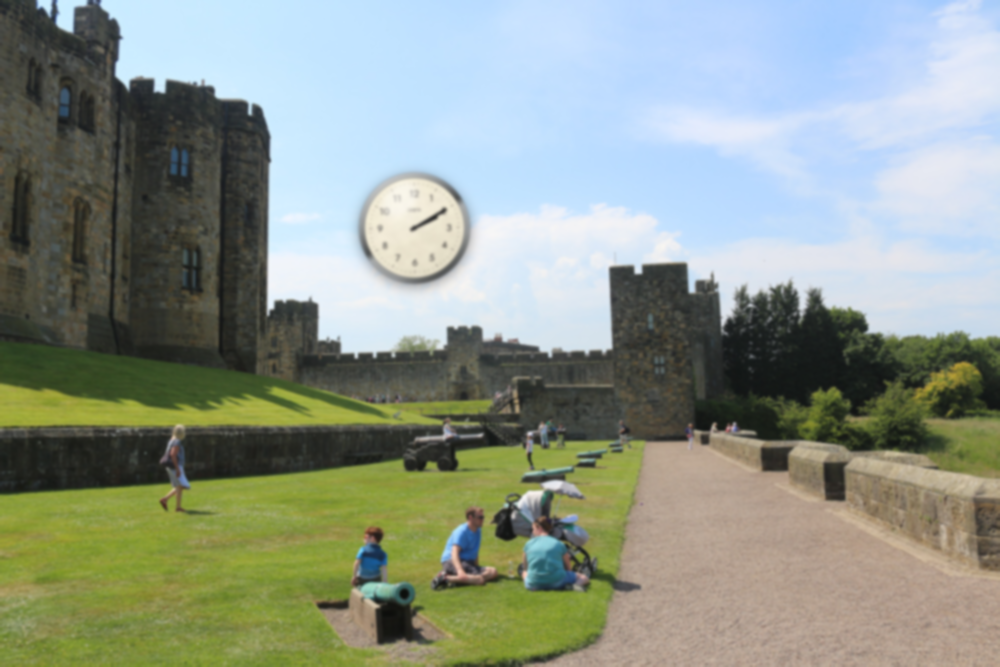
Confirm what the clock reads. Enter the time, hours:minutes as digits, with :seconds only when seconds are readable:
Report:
2:10
